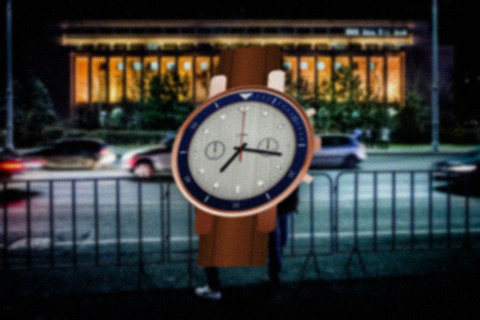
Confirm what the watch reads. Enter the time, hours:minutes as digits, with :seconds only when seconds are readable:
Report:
7:17
